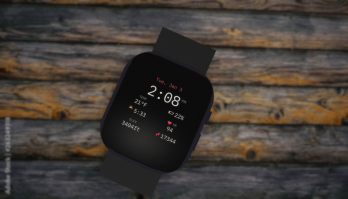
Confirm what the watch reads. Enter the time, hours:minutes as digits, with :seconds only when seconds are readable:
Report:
2:08
